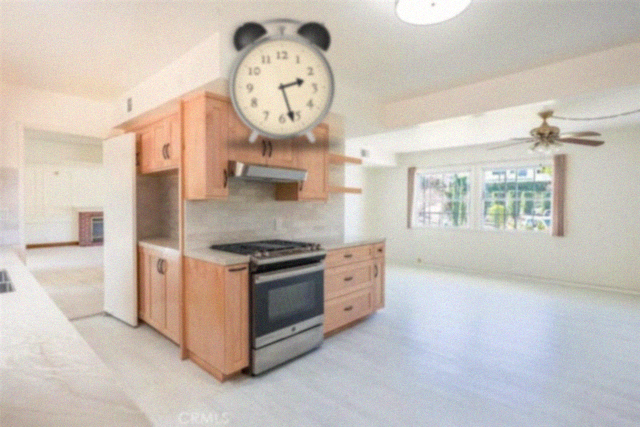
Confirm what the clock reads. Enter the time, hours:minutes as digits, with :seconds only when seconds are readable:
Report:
2:27
